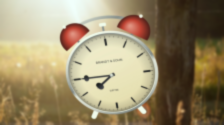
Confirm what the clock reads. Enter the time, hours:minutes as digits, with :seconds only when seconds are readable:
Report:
7:45
